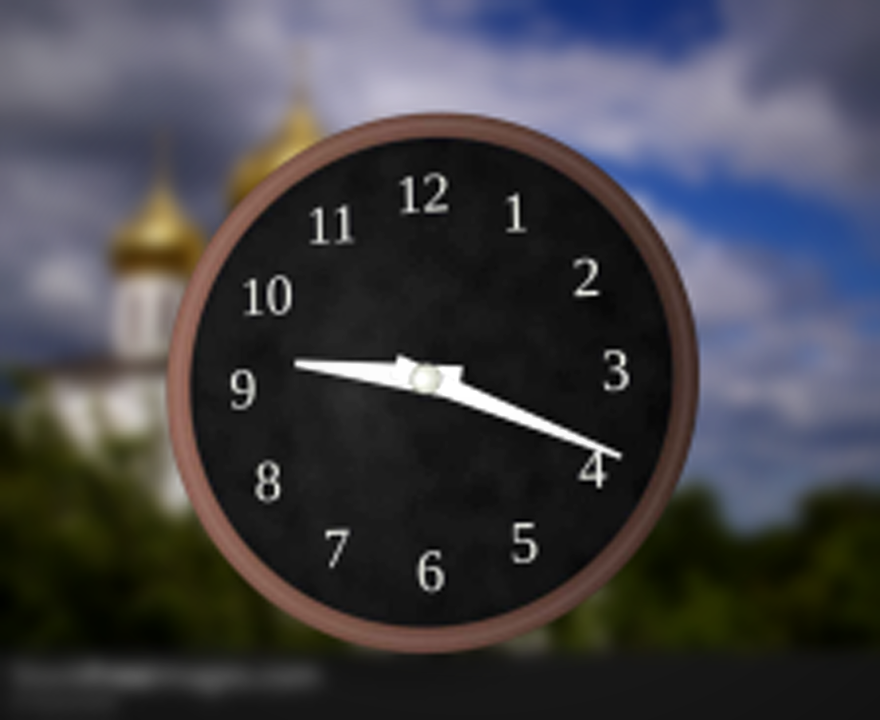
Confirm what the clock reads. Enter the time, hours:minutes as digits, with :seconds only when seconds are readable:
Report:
9:19
